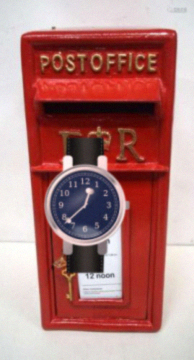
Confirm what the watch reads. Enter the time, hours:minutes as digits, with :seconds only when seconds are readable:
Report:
12:38
